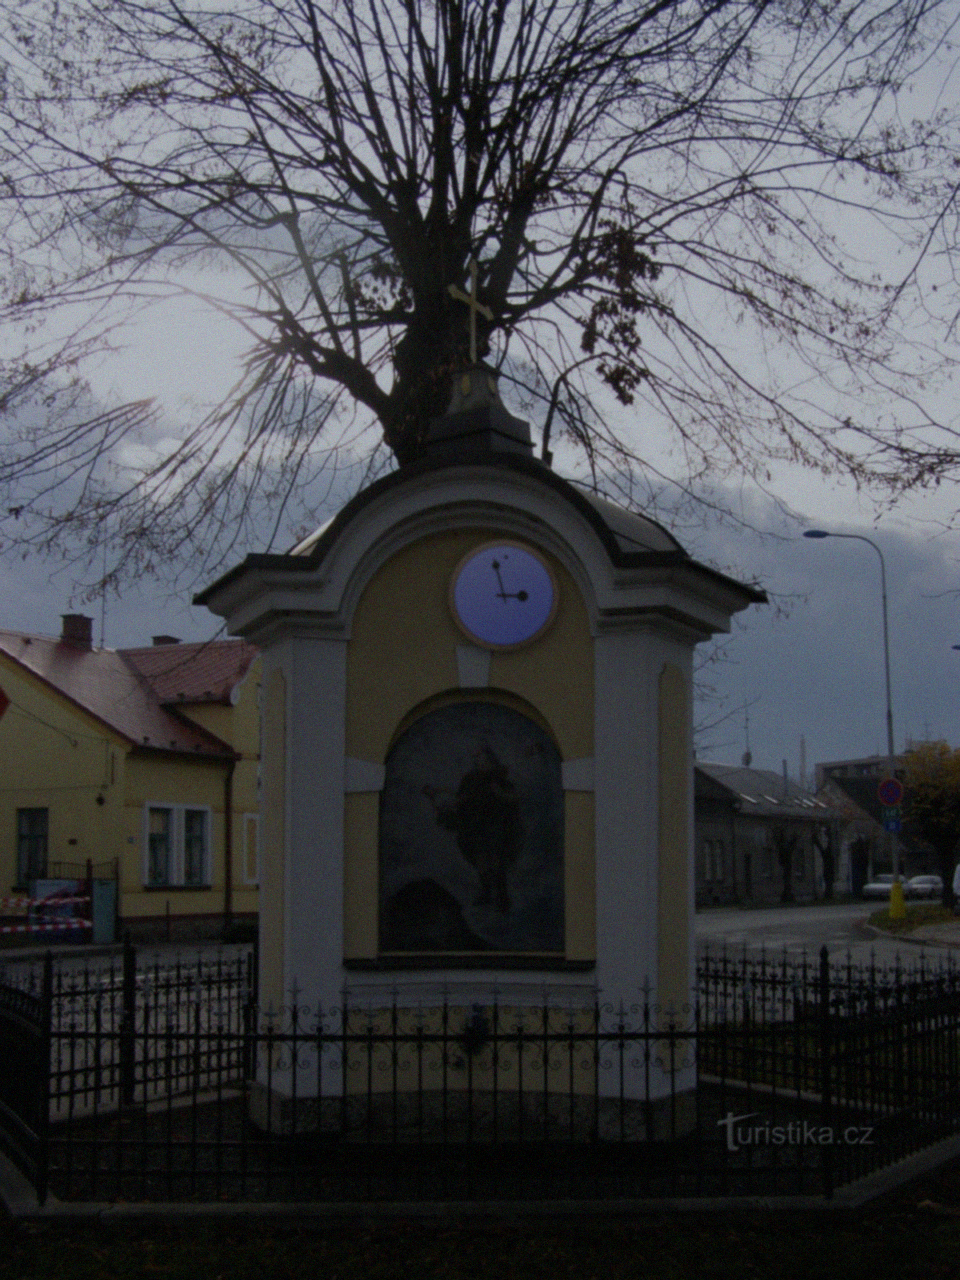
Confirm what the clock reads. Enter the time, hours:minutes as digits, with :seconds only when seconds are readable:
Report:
2:57
